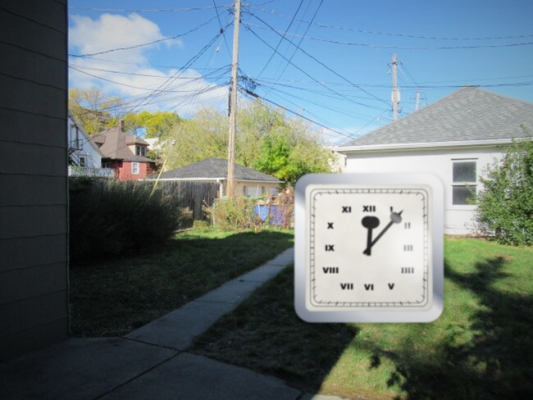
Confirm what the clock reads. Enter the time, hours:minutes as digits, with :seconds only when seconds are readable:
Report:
12:07
